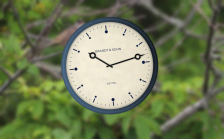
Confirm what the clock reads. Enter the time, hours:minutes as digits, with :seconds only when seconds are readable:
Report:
10:13
